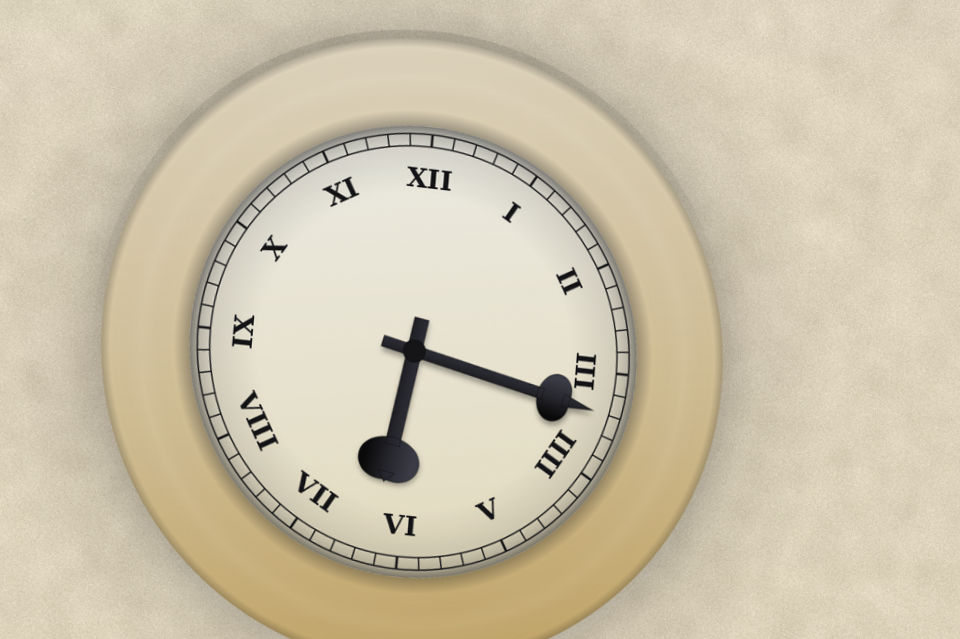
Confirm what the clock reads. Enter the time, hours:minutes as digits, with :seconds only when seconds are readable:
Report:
6:17
